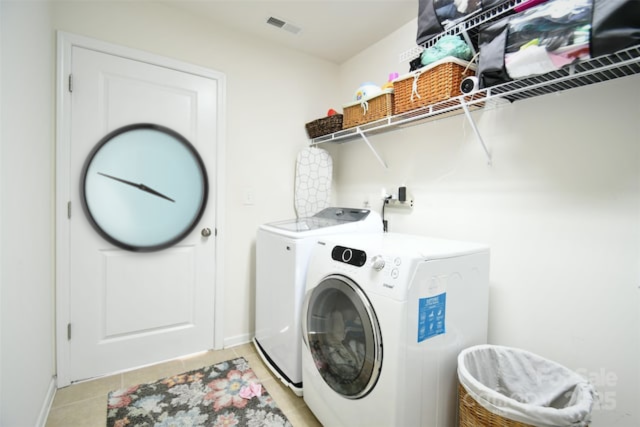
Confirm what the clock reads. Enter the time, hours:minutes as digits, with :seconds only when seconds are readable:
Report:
3:48
